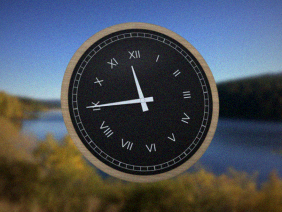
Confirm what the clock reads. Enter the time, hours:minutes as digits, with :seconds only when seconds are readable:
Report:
11:45
